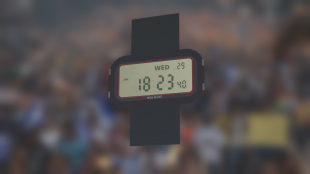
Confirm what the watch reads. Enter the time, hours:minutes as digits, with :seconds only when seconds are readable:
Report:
18:23:40
